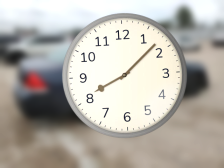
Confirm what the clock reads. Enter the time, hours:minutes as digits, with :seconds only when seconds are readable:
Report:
8:08
